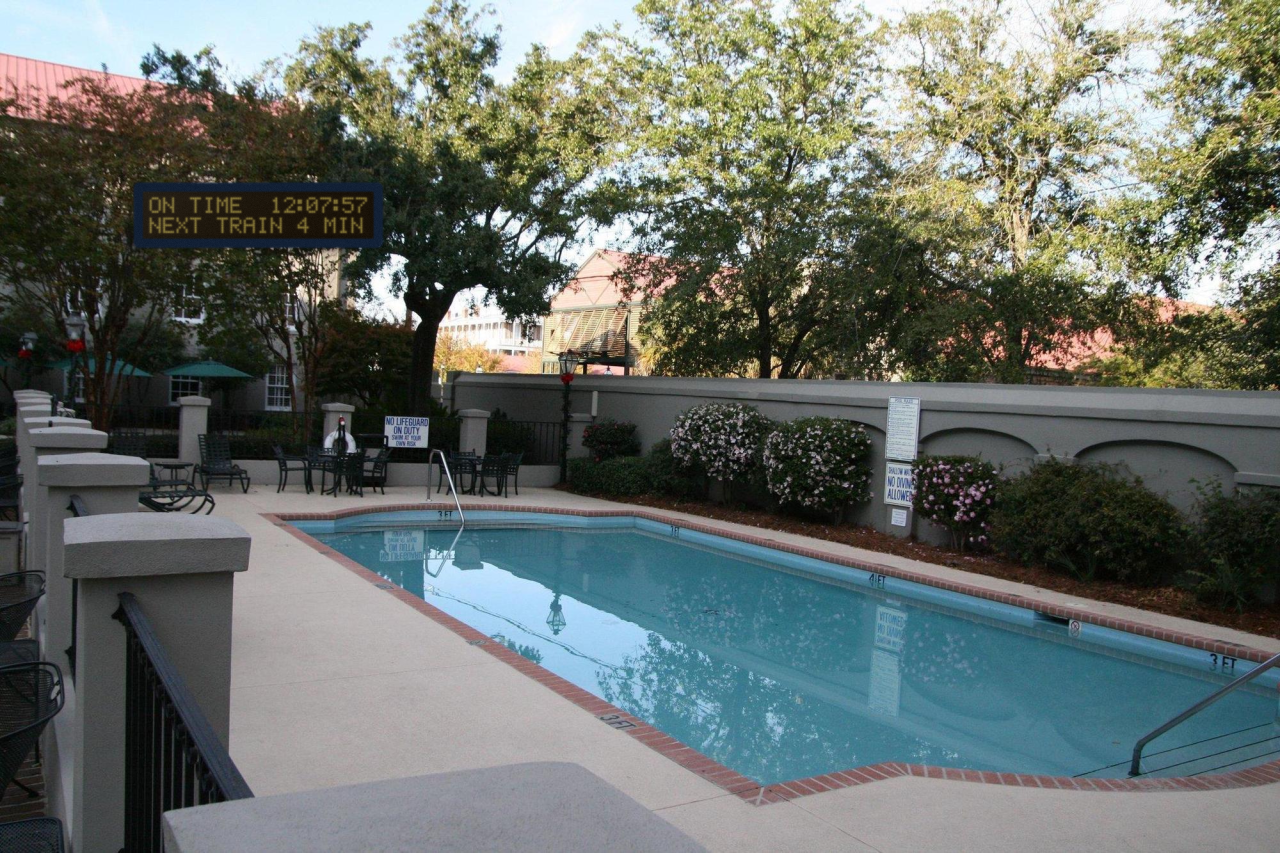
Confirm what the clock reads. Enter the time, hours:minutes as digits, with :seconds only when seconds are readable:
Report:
12:07:57
